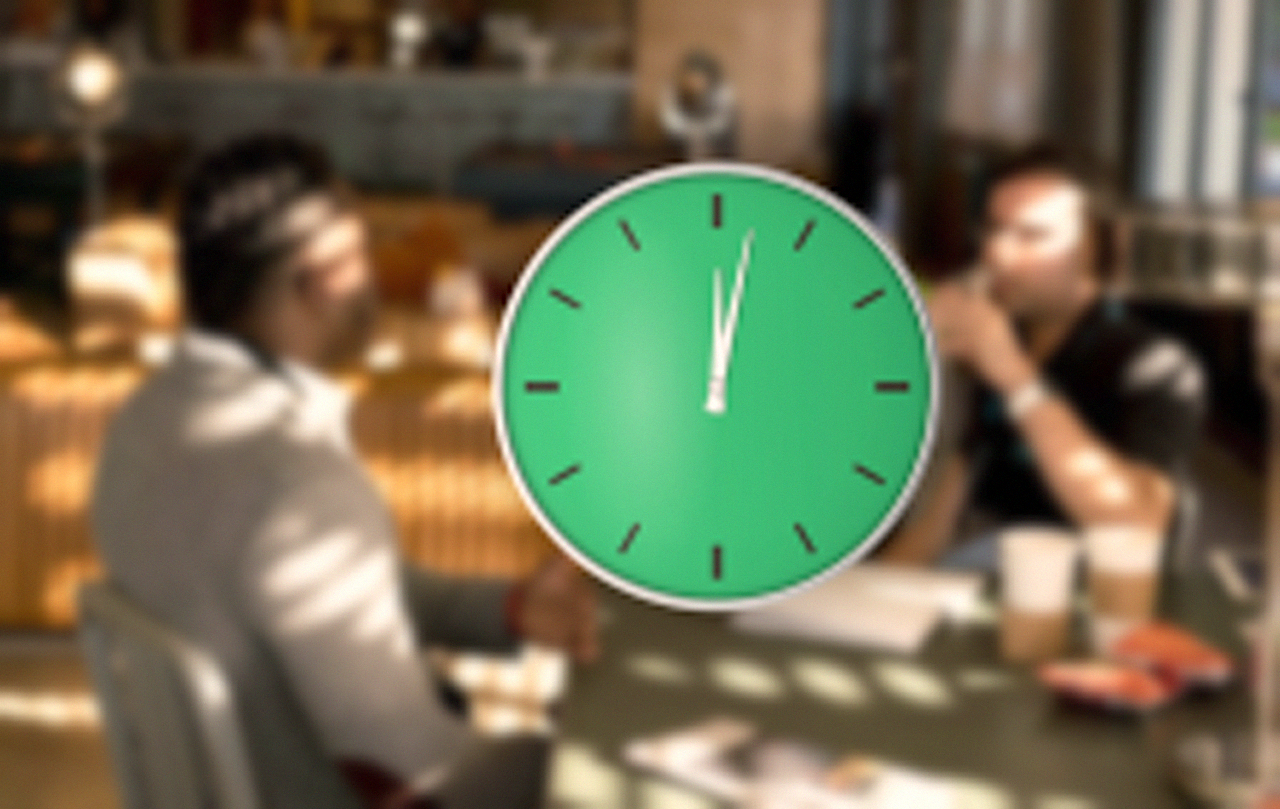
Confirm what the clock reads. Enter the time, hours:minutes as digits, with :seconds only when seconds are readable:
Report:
12:02
